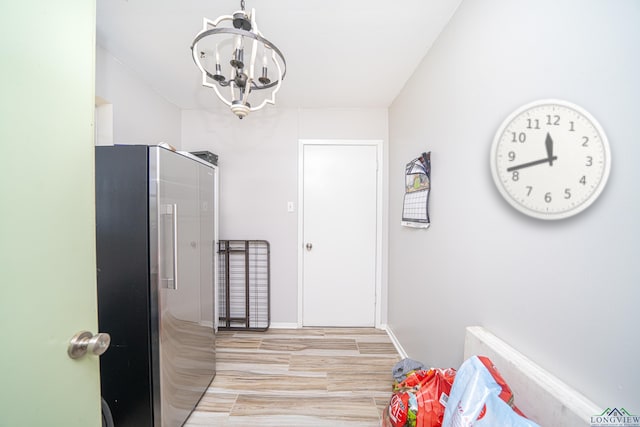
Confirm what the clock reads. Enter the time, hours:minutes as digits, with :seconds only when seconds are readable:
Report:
11:42
